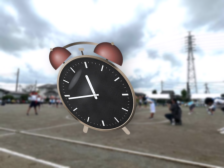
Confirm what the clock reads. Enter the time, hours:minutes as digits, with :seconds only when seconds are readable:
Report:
11:44
